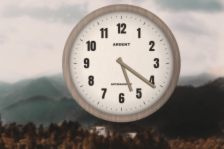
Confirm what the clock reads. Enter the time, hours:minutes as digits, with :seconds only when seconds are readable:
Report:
5:21
